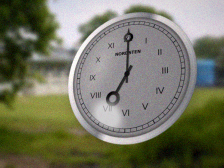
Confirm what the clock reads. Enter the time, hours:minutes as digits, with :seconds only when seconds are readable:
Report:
7:00
